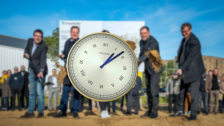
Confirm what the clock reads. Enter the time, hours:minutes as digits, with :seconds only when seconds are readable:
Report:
1:08
